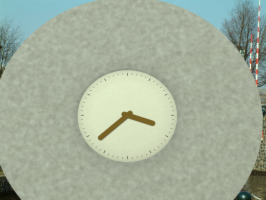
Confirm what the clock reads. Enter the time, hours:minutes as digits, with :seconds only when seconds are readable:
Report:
3:38
